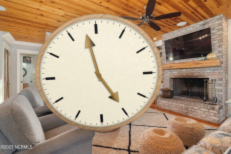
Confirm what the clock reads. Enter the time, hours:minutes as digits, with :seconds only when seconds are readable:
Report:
4:58
